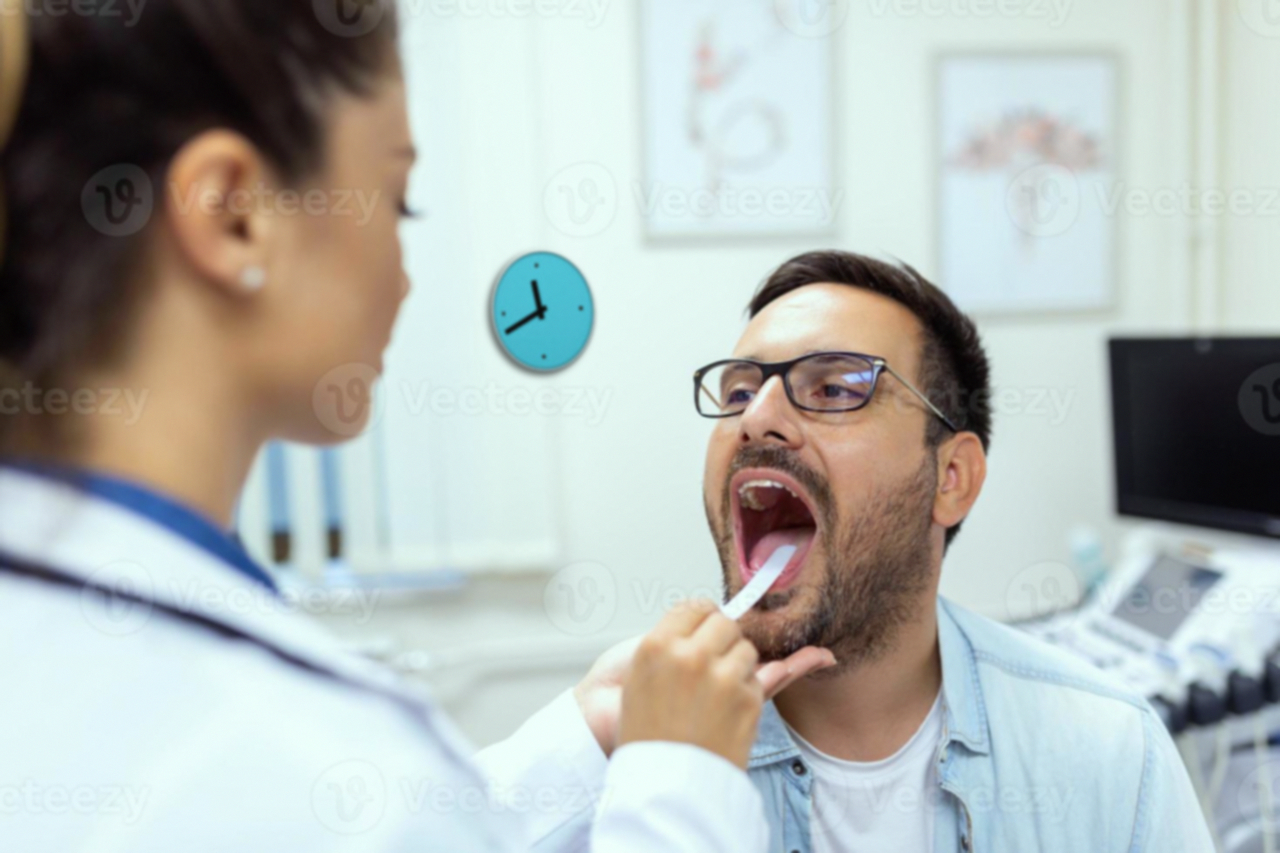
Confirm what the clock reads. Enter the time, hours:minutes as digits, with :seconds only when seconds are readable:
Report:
11:41
